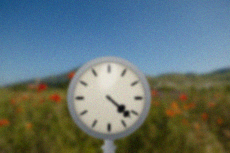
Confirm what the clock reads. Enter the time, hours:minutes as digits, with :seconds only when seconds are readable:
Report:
4:22
